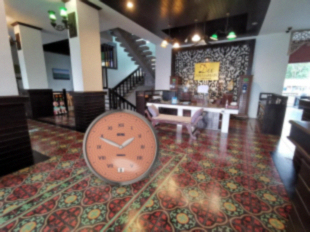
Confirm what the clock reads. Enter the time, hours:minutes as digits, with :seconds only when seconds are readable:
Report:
1:49
